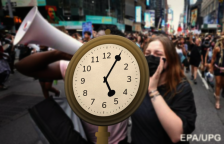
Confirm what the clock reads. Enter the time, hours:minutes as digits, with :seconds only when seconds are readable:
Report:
5:05
